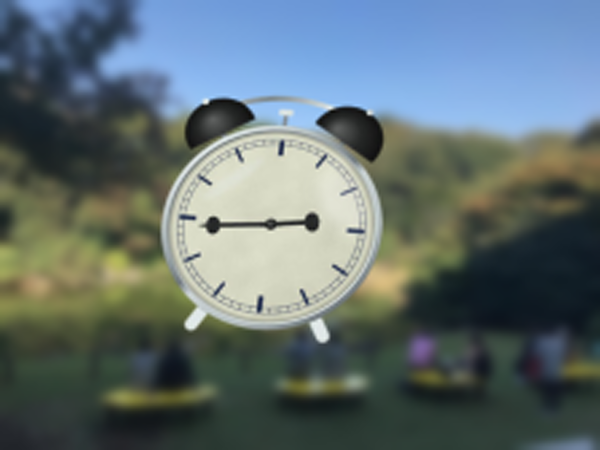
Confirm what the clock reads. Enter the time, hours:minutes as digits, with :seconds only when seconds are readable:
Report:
2:44
